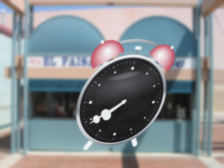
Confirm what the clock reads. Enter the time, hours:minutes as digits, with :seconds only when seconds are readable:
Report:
7:39
